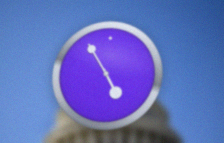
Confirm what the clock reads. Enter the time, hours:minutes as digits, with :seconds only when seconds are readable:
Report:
4:54
